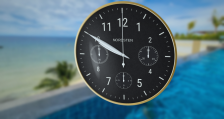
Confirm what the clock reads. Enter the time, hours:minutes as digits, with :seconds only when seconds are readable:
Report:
9:50
